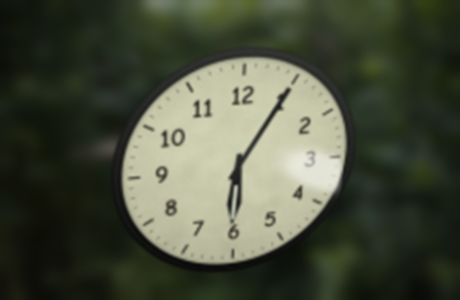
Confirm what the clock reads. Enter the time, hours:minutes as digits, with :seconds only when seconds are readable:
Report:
6:05
